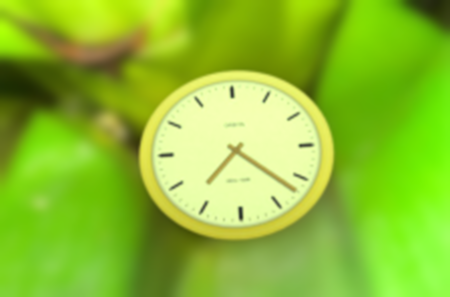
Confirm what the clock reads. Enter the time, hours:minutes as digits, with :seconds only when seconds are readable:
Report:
7:22
